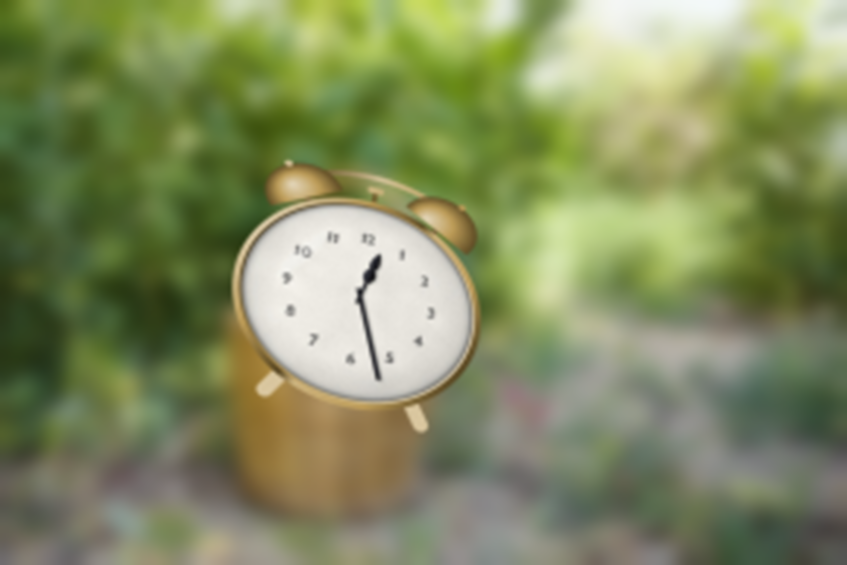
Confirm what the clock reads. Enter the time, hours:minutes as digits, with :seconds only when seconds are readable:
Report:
12:27
